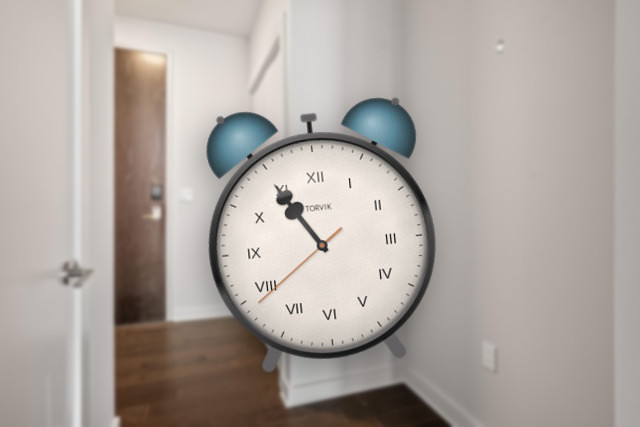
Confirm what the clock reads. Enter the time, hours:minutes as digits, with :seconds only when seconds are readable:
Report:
10:54:39
